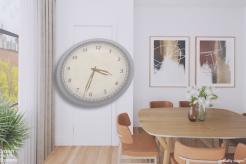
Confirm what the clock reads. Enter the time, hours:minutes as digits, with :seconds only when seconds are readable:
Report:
3:32
